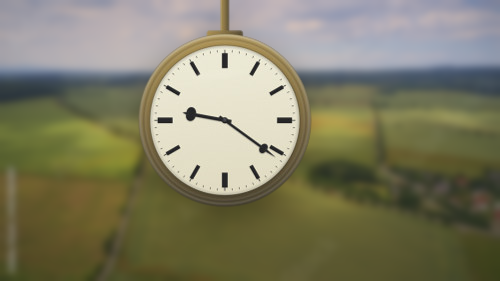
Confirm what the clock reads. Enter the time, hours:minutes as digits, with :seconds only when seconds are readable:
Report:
9:21
